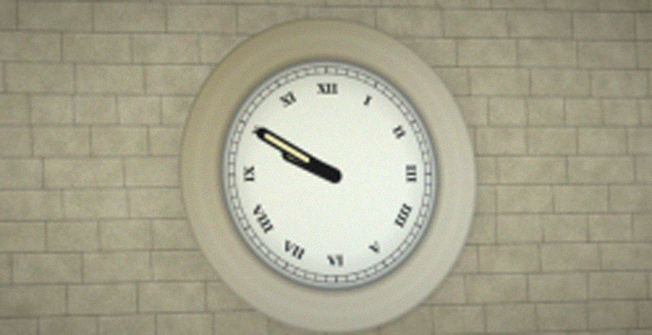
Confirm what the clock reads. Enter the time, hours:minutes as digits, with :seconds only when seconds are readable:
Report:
9:50
